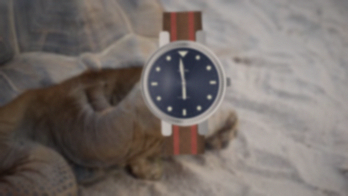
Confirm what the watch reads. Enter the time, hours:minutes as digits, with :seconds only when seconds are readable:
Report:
5:59
